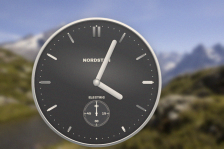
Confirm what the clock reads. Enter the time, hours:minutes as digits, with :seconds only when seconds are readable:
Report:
4:04
